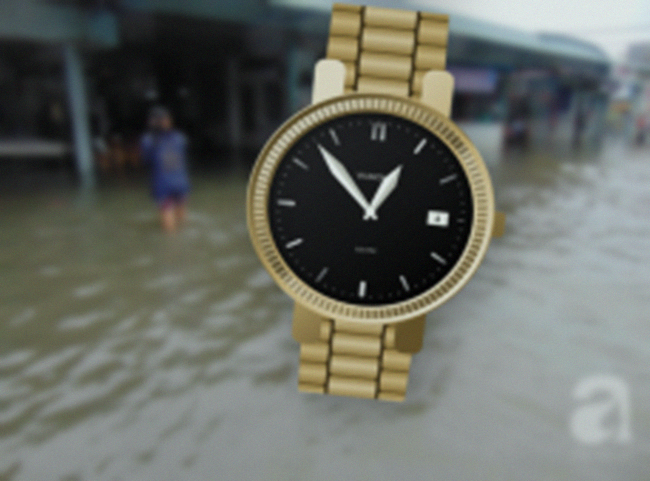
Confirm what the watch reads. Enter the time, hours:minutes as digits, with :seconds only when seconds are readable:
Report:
12:53
